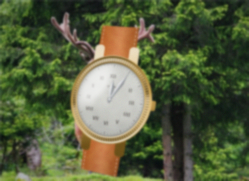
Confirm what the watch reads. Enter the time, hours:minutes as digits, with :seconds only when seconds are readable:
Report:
12:05
